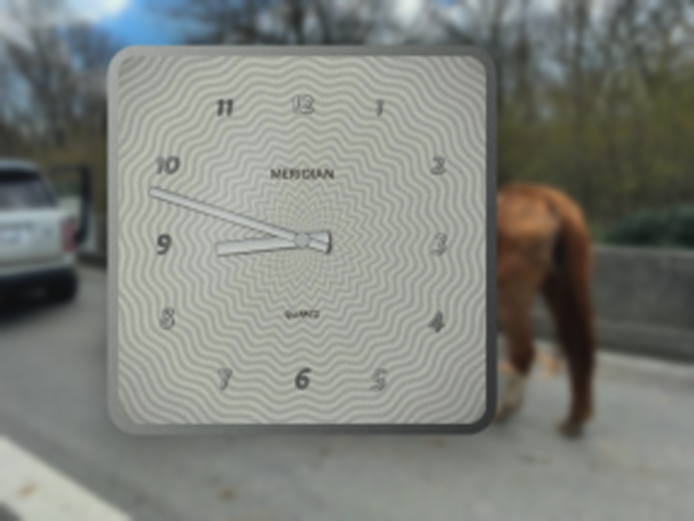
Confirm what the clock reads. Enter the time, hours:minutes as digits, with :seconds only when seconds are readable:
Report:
8:48
